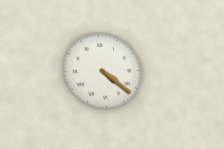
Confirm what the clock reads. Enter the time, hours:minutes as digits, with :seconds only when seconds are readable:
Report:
4:22
